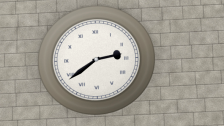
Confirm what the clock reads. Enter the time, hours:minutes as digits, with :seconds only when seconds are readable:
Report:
2:39
